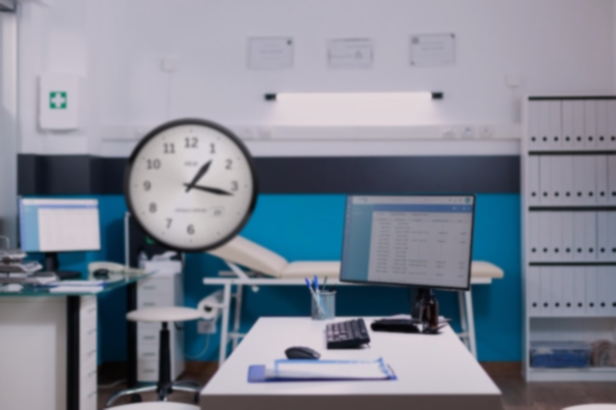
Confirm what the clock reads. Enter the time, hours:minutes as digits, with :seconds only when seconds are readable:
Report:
1:17
